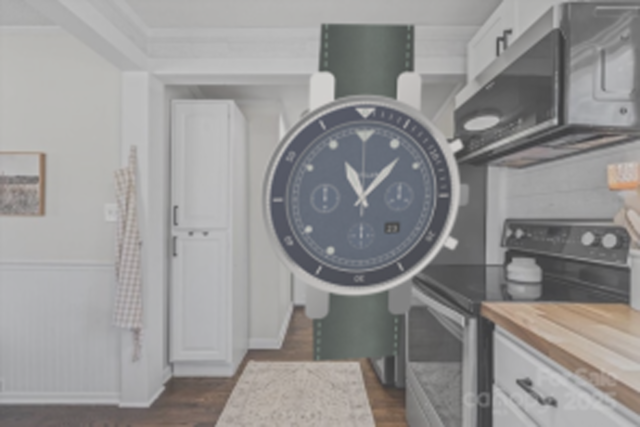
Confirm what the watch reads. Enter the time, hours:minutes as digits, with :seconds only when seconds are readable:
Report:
11:07
